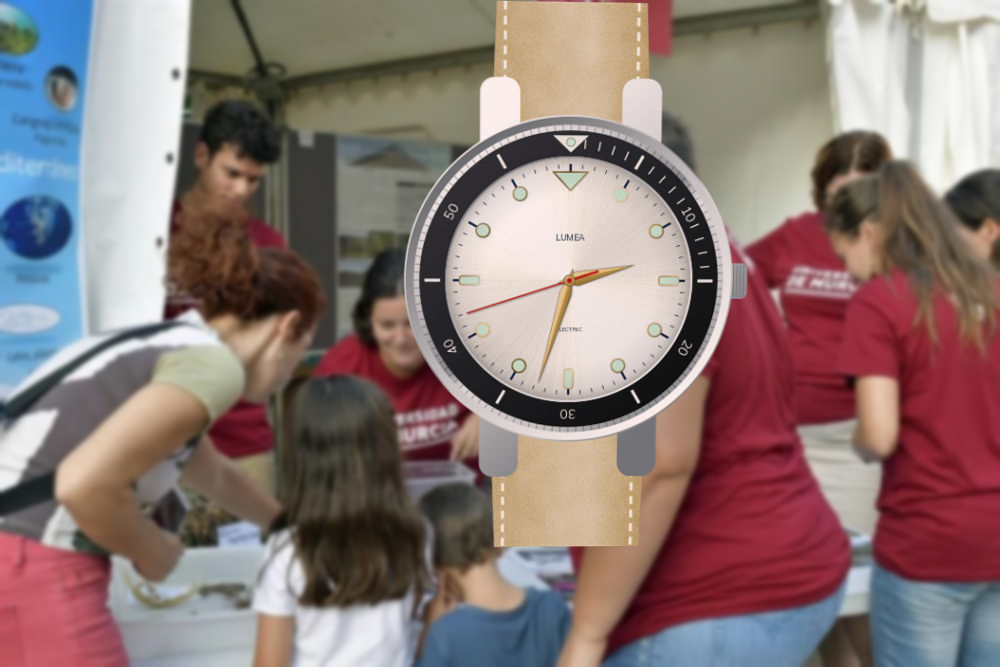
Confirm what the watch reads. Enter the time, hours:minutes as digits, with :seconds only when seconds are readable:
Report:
2:32:42
